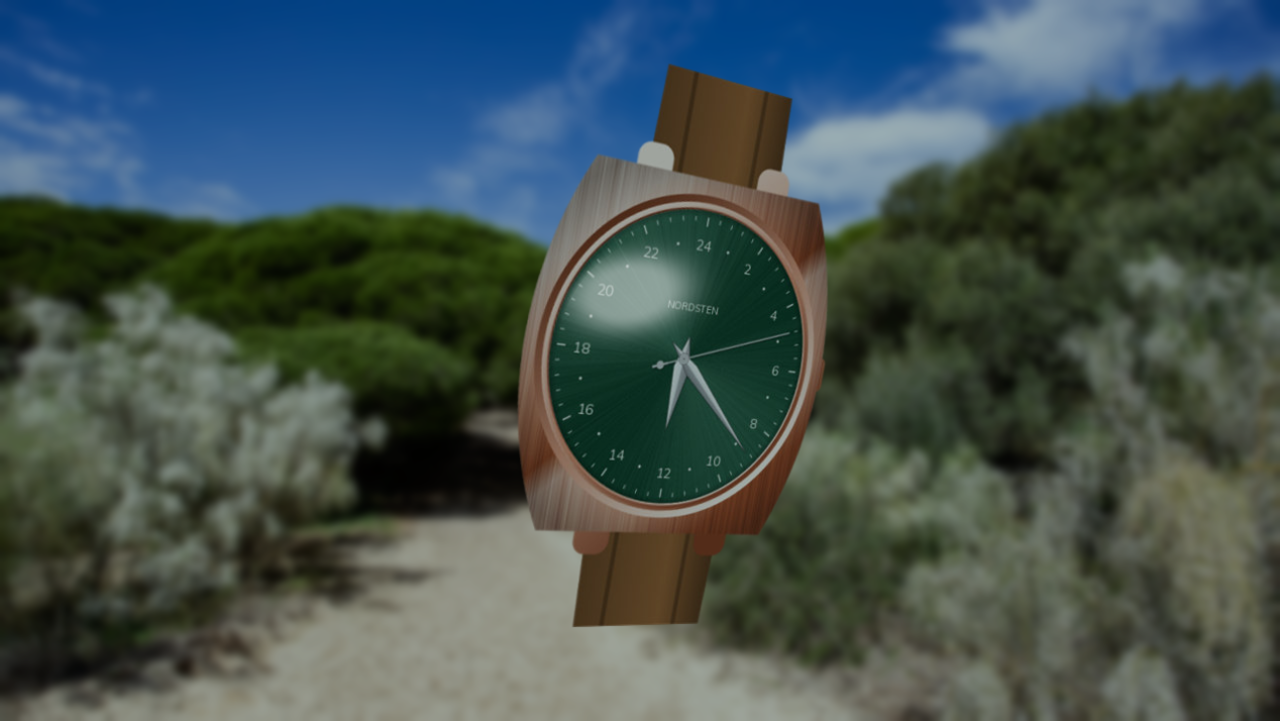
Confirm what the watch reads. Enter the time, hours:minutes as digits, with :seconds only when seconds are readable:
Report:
12:22:12
